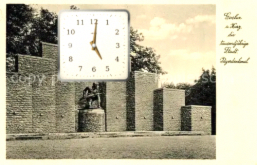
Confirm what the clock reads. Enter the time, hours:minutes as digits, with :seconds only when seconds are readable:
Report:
5:01
